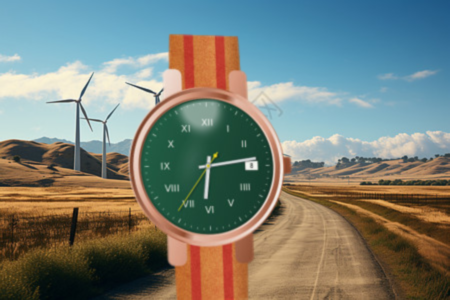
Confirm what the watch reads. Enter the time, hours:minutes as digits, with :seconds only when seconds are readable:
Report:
6:13:36
